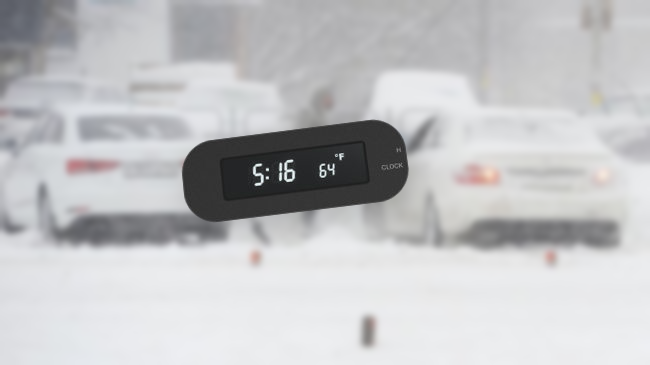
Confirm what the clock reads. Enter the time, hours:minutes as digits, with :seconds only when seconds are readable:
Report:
5:16
